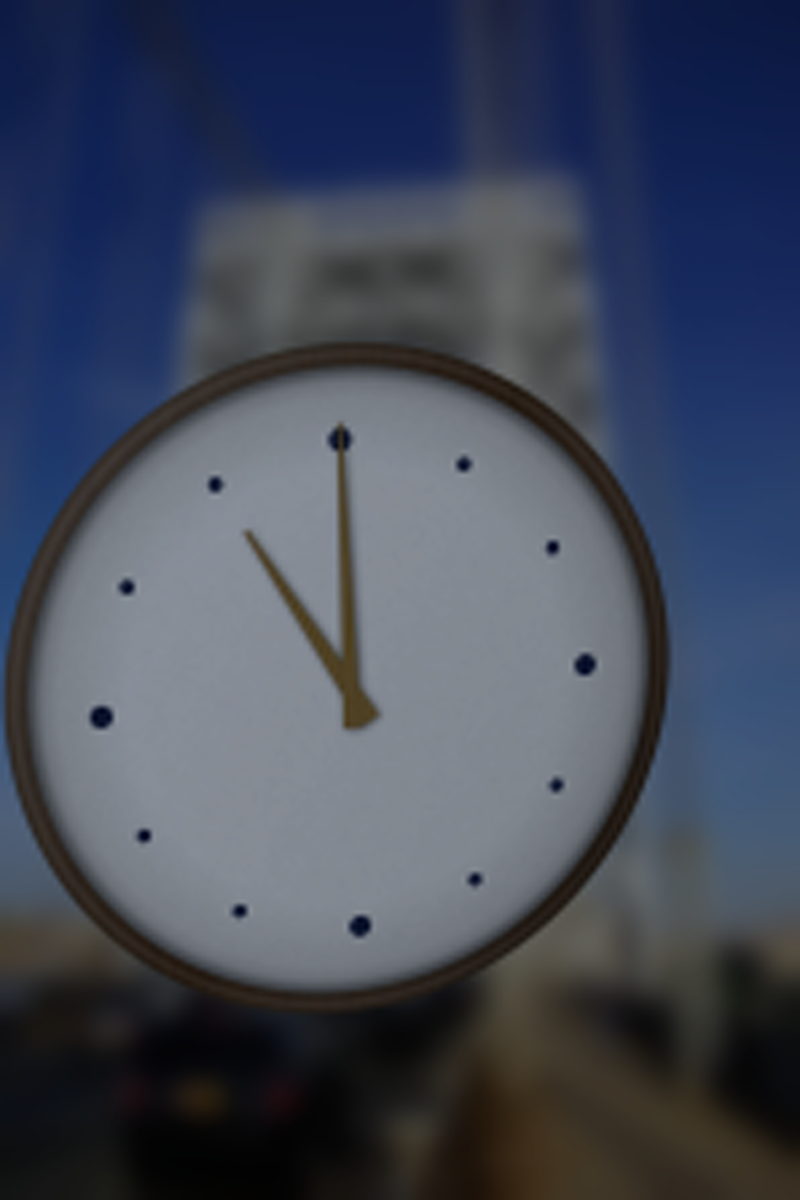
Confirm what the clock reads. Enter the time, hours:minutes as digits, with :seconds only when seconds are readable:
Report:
11:00
